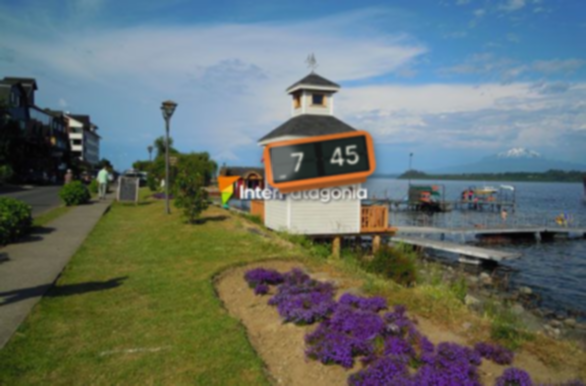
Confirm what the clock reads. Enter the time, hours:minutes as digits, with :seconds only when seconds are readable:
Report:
7:45
